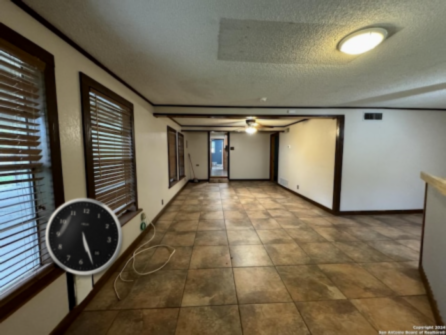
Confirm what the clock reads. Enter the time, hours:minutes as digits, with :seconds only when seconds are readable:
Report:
5:26
